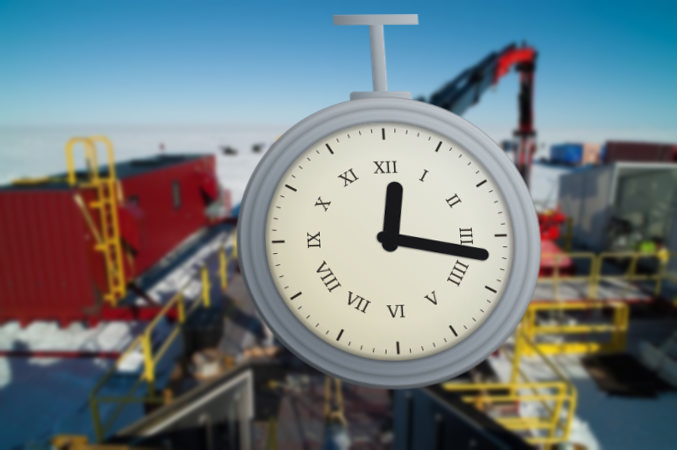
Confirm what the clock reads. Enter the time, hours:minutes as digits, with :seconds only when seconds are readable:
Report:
12:17
